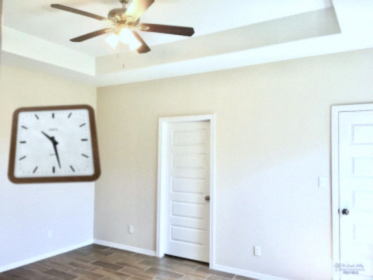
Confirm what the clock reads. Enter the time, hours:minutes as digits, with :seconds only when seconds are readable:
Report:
10:28
